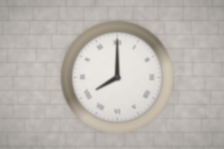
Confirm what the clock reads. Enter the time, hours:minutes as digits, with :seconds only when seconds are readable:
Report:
8:00
